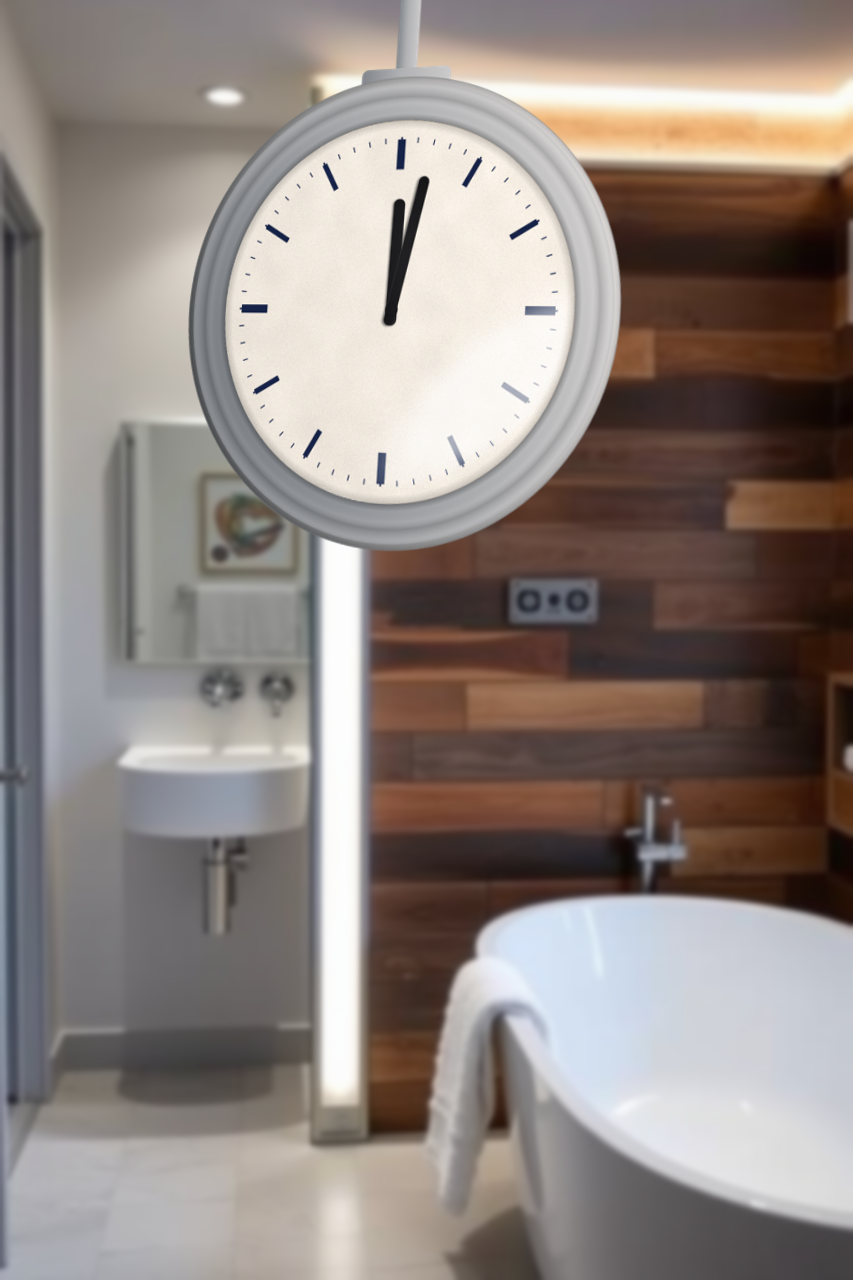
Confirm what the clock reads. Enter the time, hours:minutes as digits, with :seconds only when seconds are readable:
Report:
12:02
